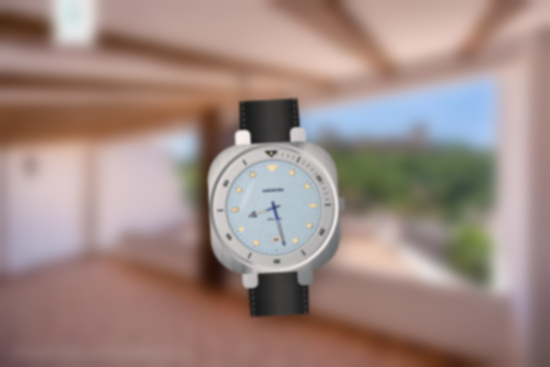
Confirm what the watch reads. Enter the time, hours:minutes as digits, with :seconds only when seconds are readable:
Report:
8:28
